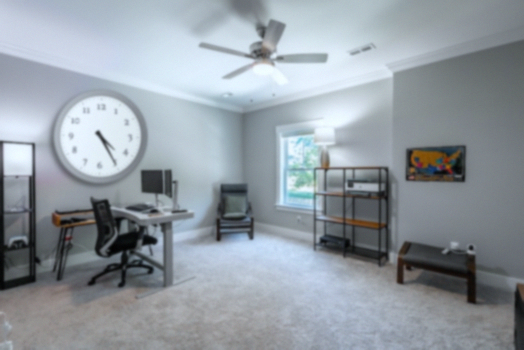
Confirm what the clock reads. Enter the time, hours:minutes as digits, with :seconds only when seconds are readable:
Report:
4:25
